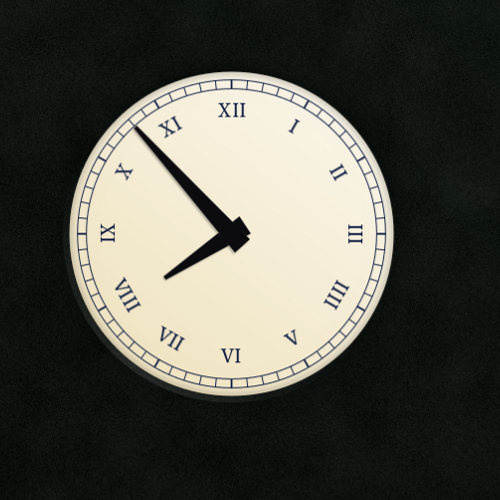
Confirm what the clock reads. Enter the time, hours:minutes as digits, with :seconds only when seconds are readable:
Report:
7:53
